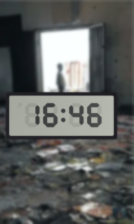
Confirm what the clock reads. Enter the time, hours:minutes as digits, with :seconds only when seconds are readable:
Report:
16:46
